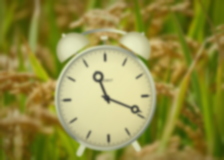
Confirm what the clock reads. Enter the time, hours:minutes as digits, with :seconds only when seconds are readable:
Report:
11:19
